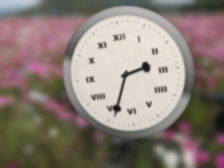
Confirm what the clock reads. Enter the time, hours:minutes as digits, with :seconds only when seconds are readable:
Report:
2:34
